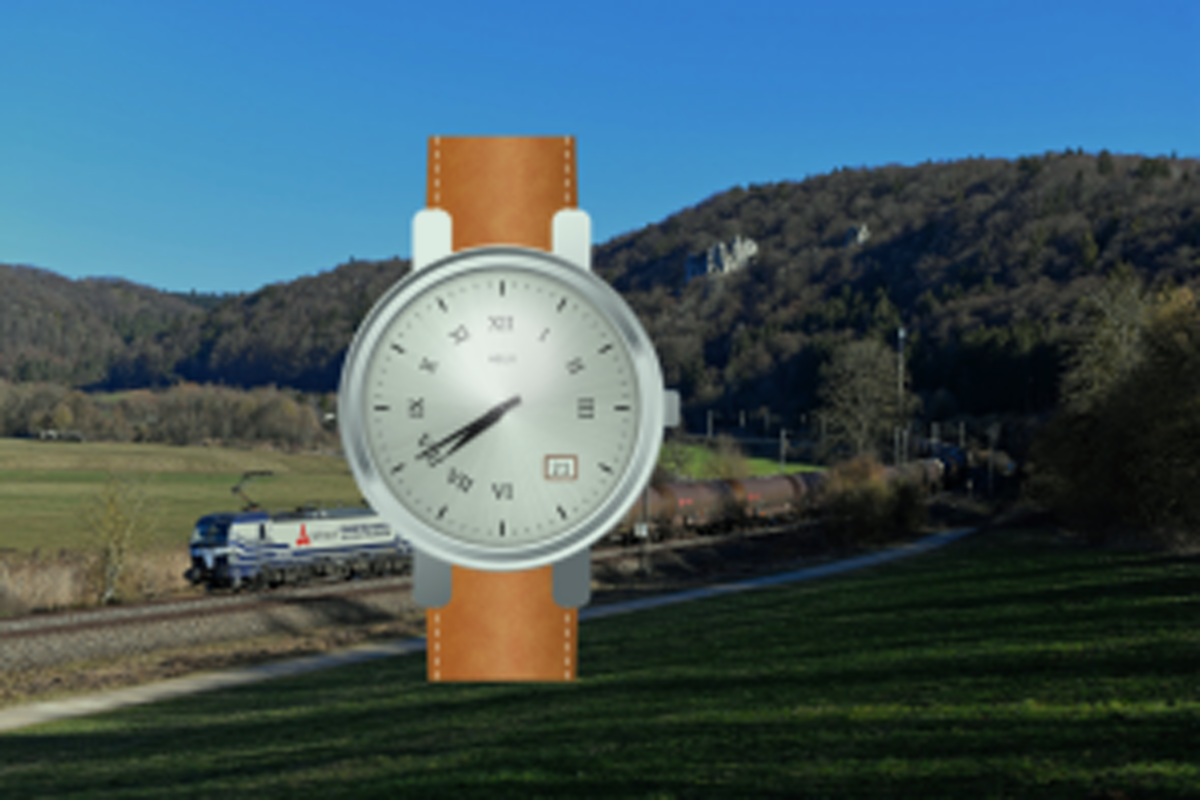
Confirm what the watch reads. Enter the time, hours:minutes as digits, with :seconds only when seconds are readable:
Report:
7:40
